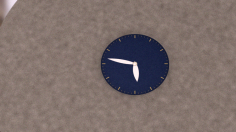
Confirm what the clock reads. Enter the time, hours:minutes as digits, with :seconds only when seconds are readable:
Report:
5:47
